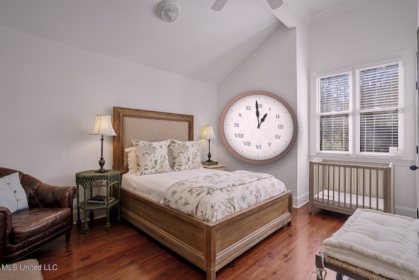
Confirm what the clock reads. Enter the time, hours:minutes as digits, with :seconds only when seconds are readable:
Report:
12:59
